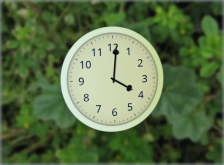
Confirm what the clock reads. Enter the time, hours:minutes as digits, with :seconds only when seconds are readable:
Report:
4:01
